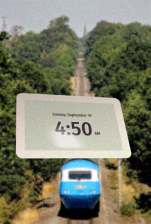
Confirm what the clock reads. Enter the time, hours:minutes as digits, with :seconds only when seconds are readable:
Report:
4:50
